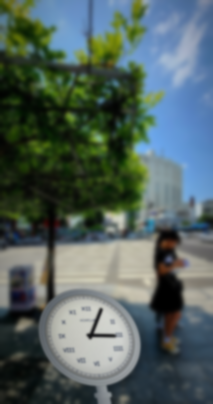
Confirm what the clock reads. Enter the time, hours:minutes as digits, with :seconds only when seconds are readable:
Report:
3:05
